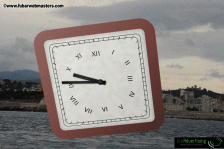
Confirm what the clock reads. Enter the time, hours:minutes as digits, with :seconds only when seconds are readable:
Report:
9:46
